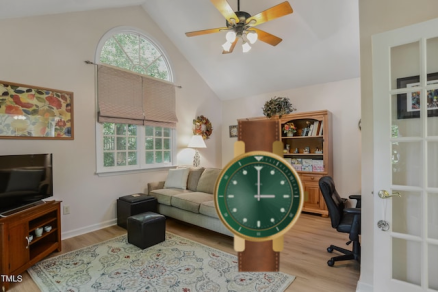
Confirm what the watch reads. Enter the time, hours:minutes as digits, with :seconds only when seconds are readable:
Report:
3:00
